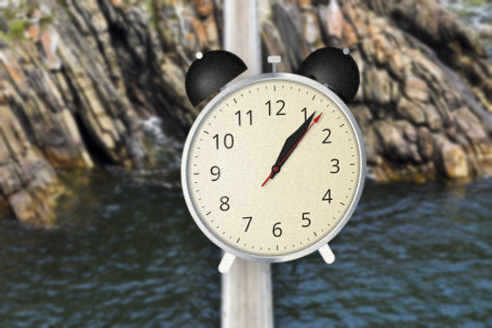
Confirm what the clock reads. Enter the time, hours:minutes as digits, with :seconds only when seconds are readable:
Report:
1:06:07
